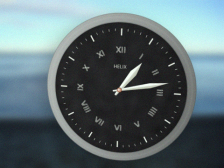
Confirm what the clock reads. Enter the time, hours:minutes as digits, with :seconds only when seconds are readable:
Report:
1:13
